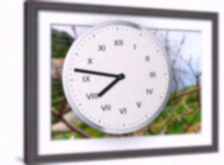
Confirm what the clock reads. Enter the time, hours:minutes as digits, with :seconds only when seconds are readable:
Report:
7:47
